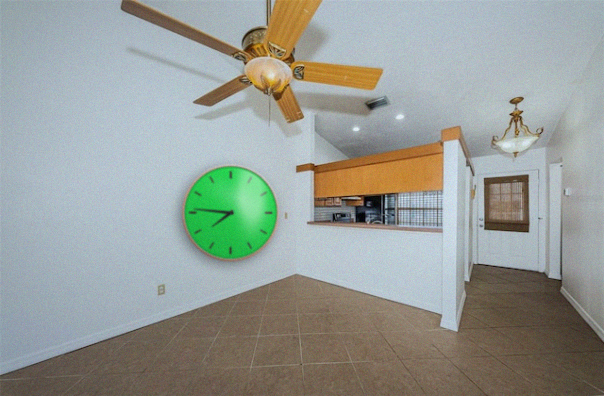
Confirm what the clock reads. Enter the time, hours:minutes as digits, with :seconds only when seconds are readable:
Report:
7:46
